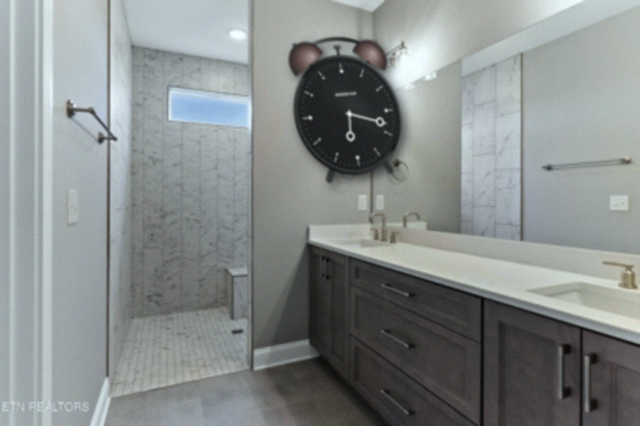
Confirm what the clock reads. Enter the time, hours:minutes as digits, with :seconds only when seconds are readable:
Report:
6:18
